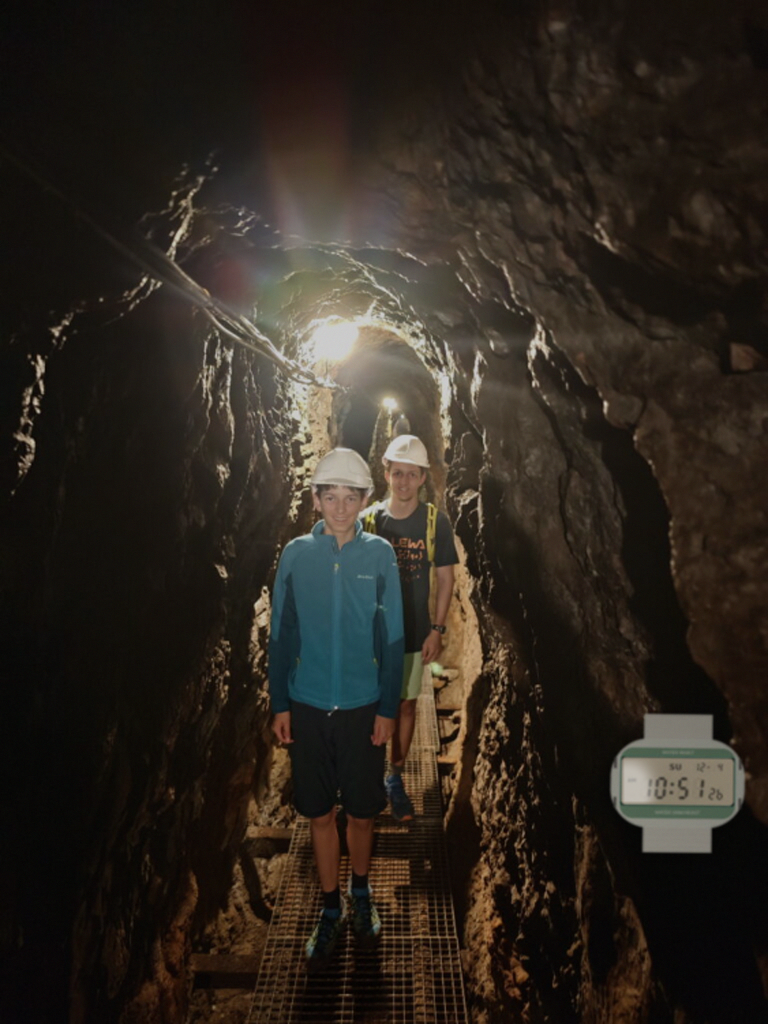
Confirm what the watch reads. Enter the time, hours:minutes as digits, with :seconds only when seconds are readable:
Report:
10:51
